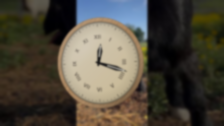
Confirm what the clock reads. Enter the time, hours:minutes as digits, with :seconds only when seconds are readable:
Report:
12:18
